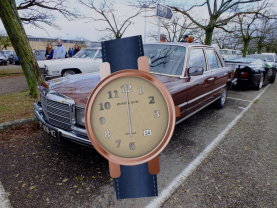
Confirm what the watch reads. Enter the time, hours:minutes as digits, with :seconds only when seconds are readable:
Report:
6:00
